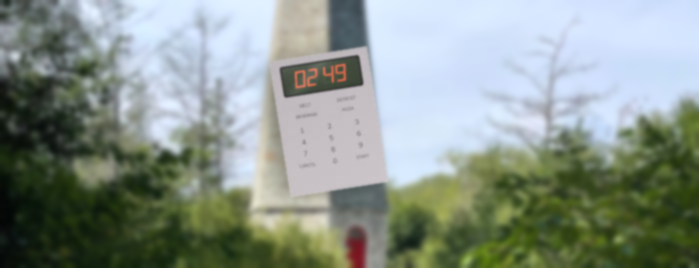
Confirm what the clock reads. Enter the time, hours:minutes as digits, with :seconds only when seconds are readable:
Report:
2:49
